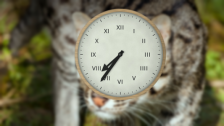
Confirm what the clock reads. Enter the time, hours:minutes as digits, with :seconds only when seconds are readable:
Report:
7:36
